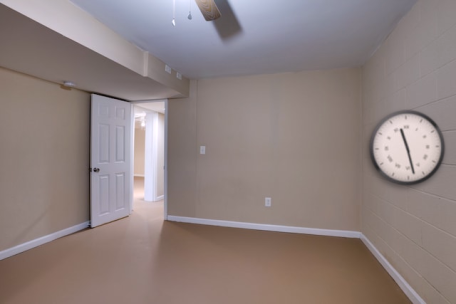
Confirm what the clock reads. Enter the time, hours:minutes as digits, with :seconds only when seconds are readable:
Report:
11:28
